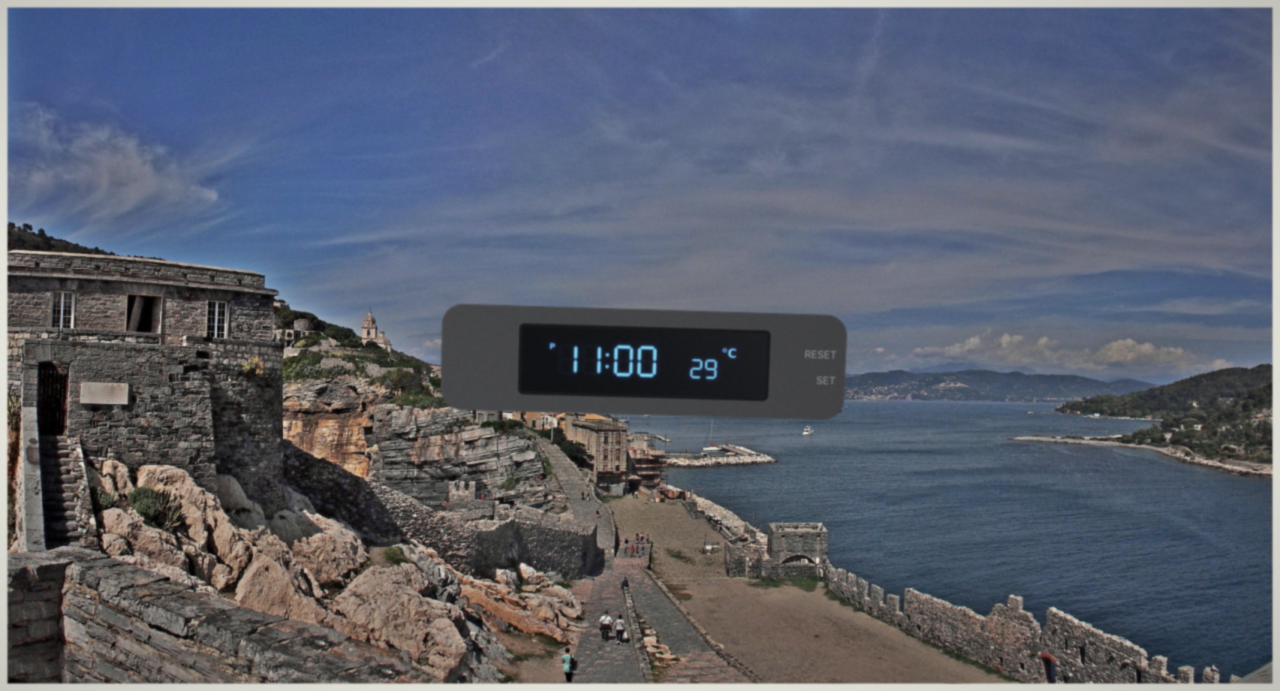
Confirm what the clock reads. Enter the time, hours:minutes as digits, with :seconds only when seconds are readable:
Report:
11:00
